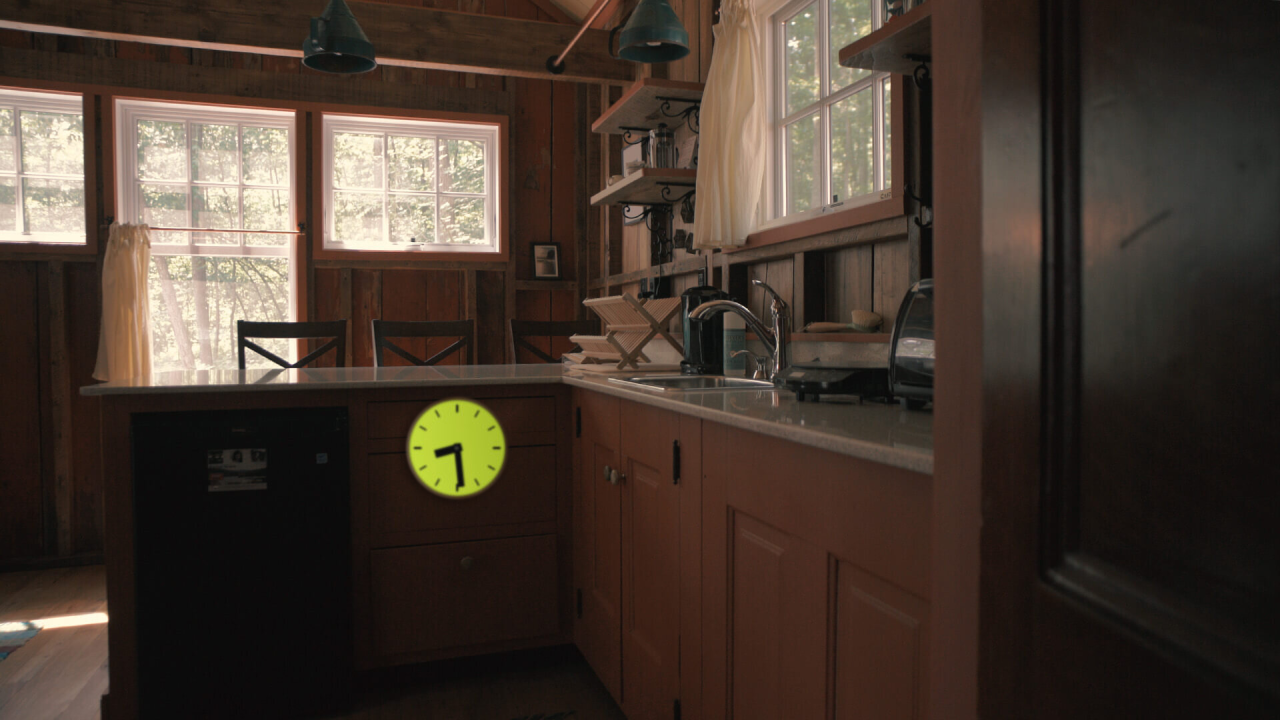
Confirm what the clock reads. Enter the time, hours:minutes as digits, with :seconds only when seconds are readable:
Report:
8:29
